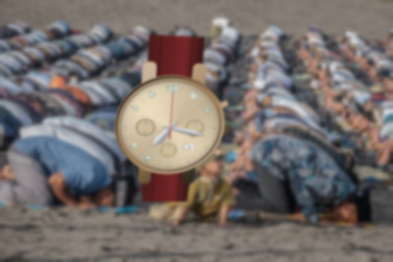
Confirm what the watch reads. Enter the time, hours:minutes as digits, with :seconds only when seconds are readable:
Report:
7:17
